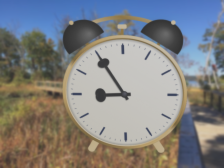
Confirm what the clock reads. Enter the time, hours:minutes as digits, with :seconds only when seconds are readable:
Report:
8:55
